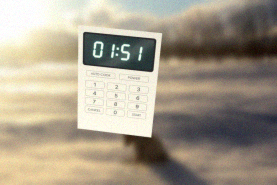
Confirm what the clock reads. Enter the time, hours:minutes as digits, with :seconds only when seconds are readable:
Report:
1:51
